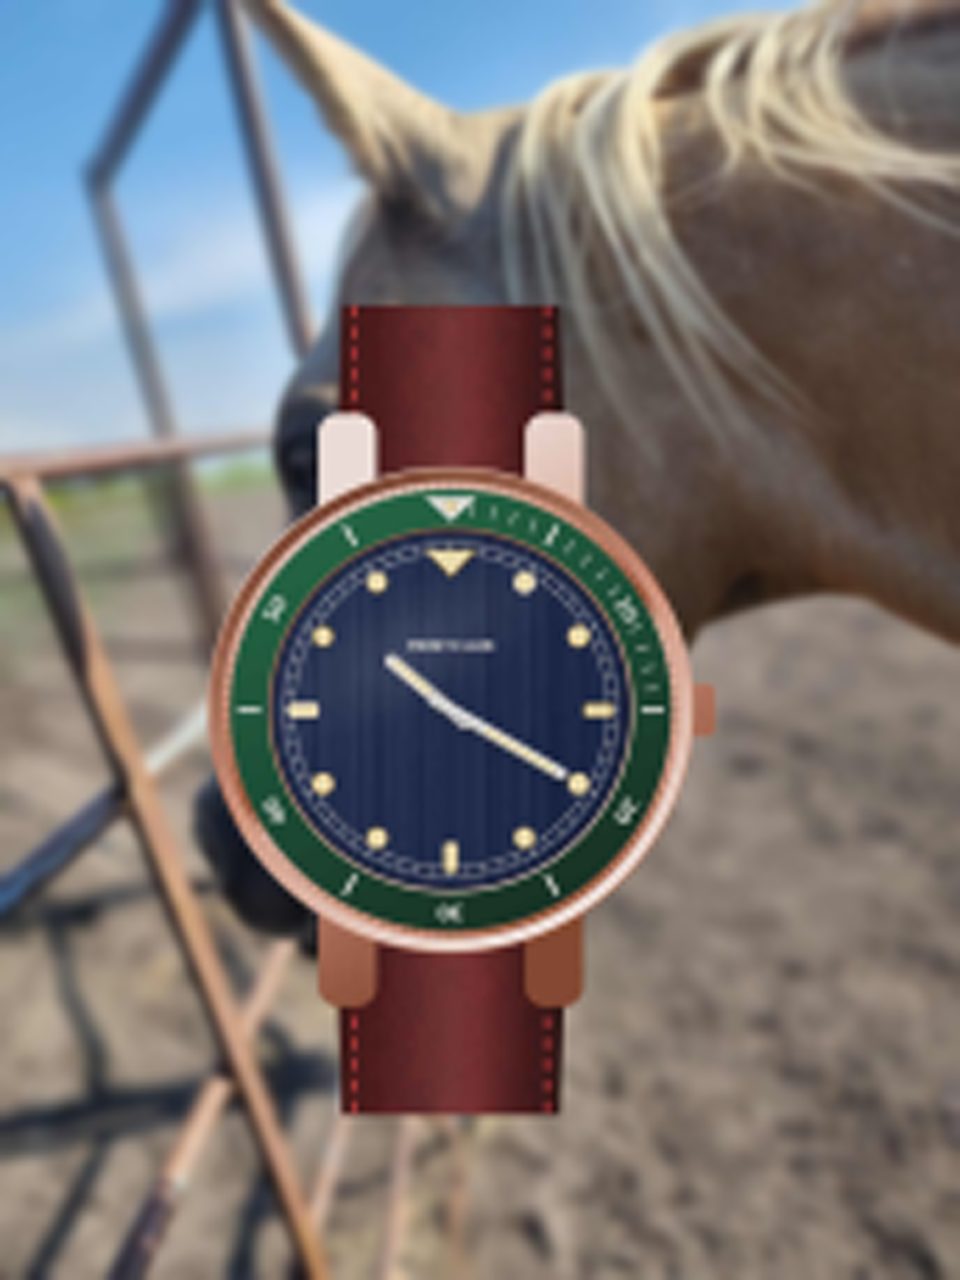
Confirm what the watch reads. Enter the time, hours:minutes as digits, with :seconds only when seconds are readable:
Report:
10:20
